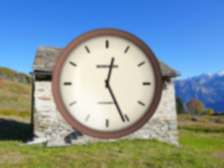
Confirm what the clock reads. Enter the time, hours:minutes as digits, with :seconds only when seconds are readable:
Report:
12:26
